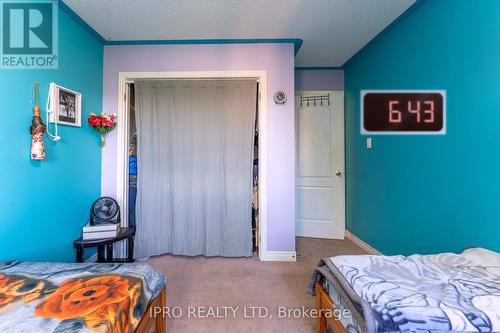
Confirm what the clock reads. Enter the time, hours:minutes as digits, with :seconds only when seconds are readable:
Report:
6:43
